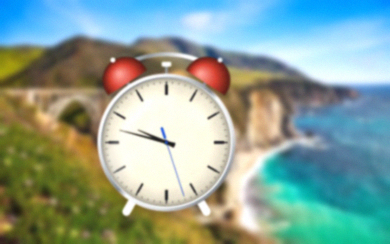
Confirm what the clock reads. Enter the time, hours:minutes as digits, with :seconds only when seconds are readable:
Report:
9:47:27
